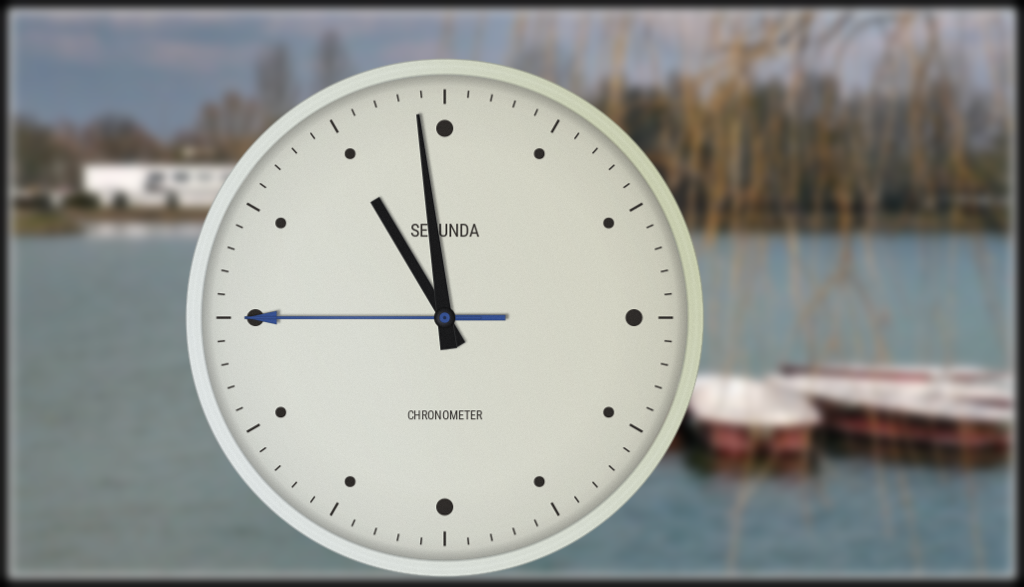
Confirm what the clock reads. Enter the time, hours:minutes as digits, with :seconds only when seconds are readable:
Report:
10:58:45
